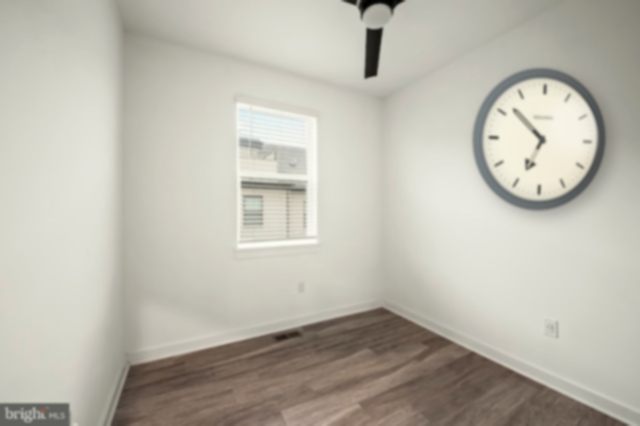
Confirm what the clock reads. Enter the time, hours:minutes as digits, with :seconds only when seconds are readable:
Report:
6:52
